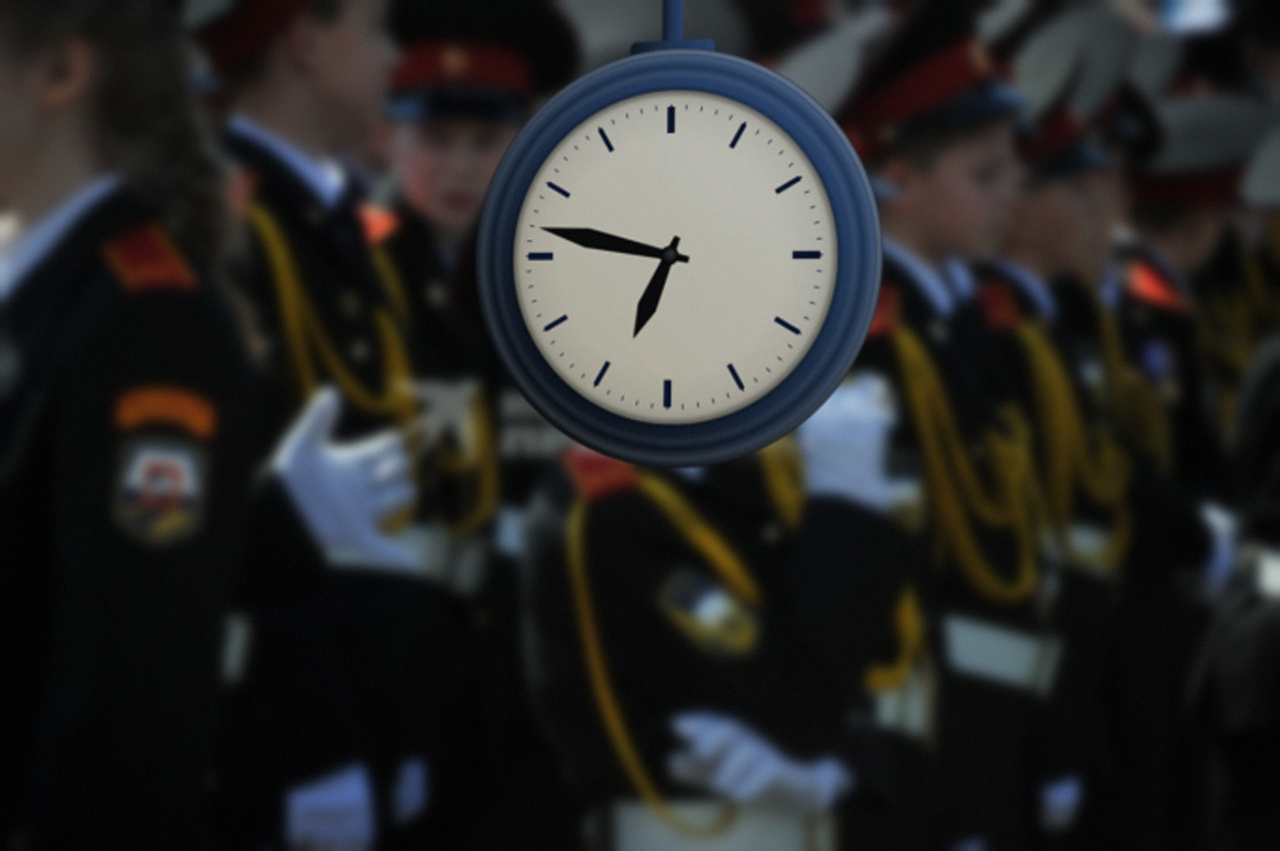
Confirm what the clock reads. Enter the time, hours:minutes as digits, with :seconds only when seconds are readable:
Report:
6:47
